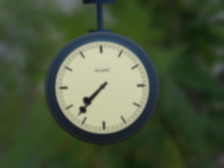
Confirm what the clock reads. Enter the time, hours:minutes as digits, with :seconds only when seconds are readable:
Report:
7:37
